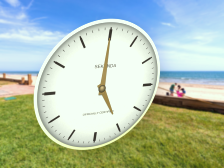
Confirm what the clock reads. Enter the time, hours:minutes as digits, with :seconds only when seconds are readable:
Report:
5:00
